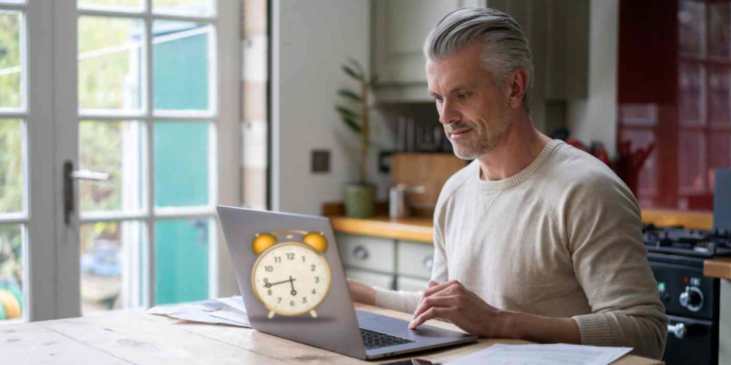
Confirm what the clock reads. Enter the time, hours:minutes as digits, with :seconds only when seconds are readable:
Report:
5:43
